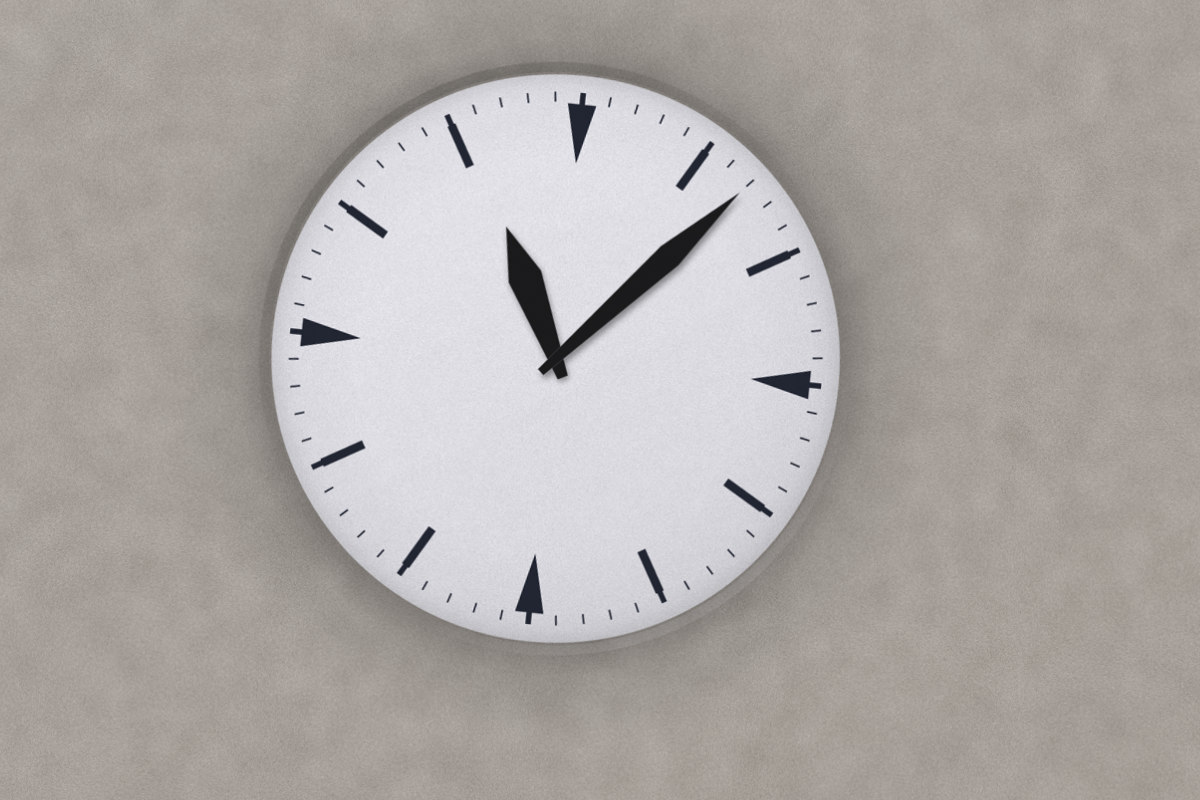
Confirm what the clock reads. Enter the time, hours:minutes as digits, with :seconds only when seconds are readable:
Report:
11:07
